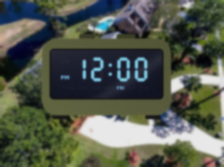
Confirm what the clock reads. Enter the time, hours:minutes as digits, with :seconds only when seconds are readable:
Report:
12:00
